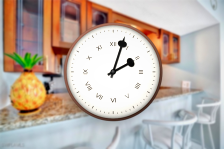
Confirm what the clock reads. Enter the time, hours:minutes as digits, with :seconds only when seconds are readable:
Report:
2:03
